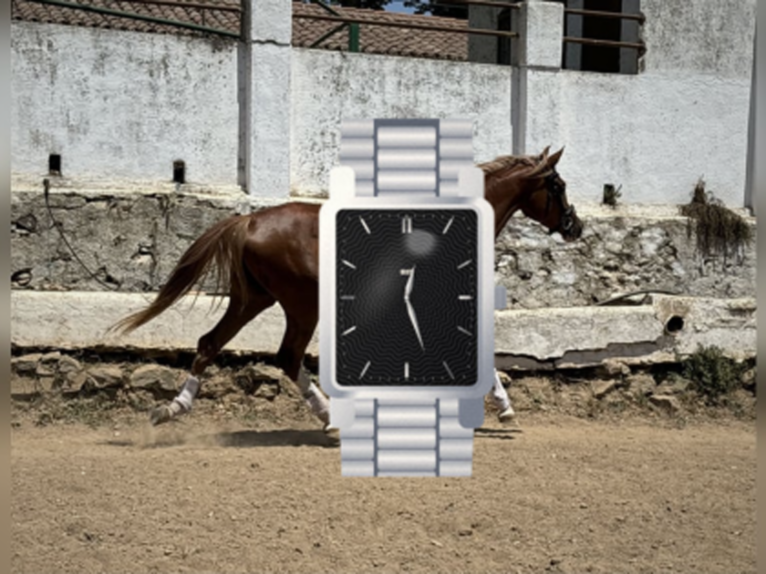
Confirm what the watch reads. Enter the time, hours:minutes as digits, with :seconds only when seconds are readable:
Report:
12:27
